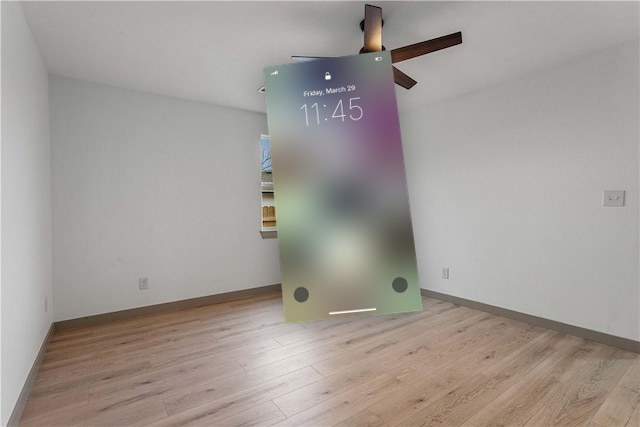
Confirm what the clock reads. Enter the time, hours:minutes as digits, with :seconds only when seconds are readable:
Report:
11:45
